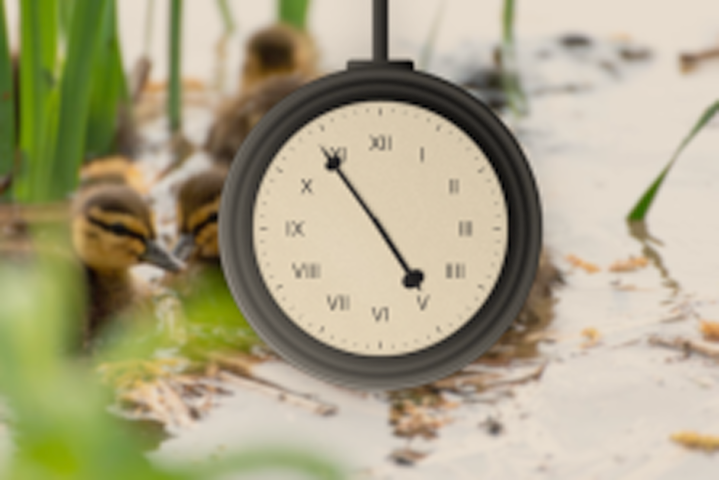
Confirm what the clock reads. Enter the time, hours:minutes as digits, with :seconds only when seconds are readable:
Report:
4:54
